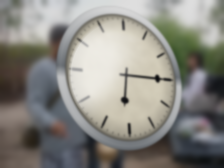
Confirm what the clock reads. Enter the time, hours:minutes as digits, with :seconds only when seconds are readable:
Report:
6:15
